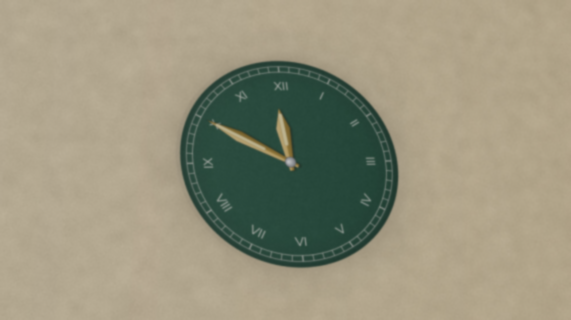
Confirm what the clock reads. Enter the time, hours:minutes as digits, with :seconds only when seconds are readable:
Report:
11:50
